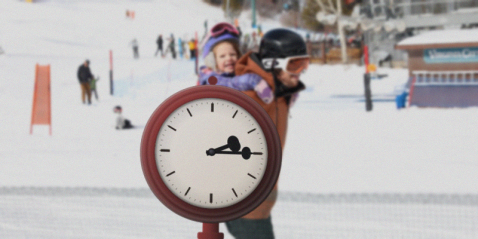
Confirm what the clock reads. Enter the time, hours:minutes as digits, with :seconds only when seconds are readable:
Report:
2:15
